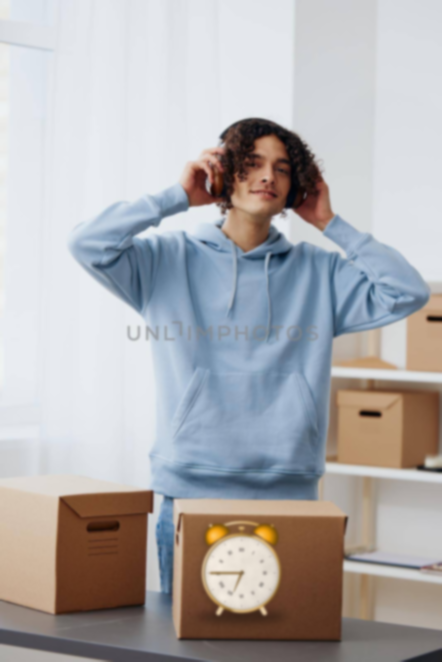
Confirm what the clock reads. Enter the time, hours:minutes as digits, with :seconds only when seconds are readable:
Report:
6:45
